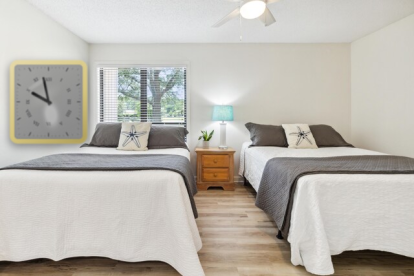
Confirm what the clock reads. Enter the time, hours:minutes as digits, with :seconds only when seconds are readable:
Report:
9:58
